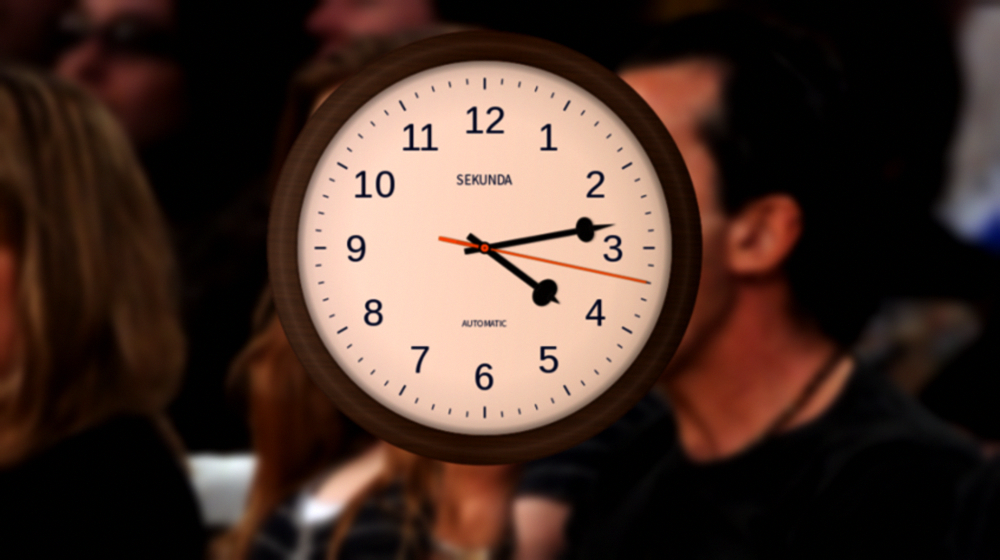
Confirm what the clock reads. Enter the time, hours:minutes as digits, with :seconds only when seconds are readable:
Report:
4:13:17
